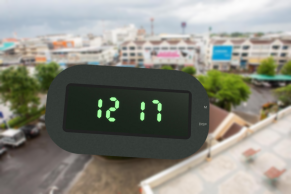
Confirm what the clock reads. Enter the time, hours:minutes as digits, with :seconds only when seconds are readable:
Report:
12:17
